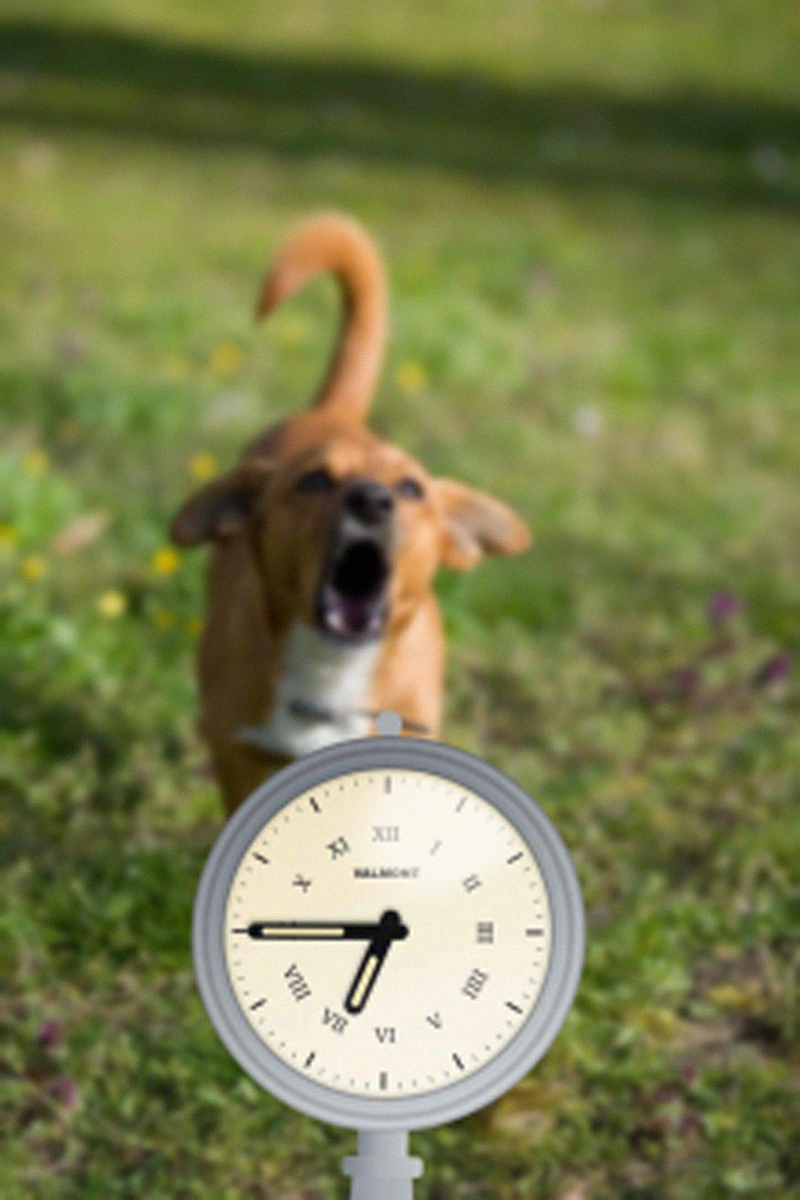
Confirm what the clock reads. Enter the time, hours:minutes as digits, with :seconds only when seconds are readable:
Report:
6:45
